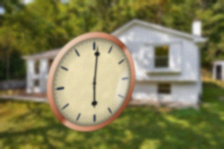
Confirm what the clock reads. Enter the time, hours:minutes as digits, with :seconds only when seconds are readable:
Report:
6:01
